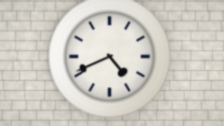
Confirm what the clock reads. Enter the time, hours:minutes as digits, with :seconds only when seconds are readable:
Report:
4:41
